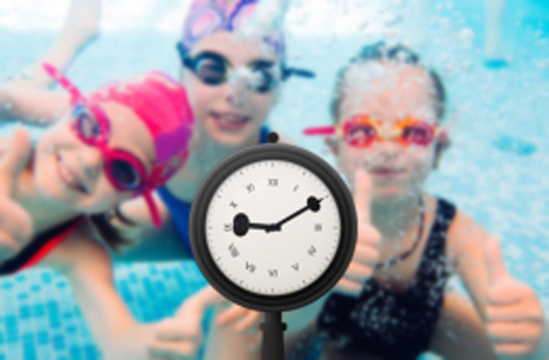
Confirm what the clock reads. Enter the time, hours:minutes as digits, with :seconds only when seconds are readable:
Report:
9:10
